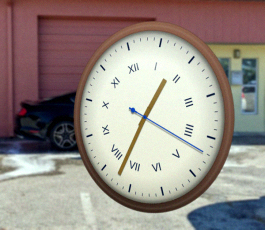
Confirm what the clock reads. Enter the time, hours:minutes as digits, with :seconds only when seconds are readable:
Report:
1:37:22
